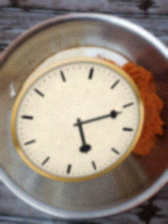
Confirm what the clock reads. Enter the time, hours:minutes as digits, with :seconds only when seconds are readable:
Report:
5:11
